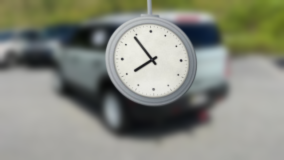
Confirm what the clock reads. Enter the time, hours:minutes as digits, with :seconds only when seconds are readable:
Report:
7:54
